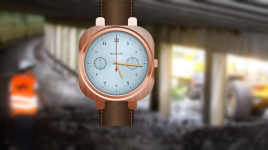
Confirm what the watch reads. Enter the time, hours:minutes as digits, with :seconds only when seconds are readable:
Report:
5:16
